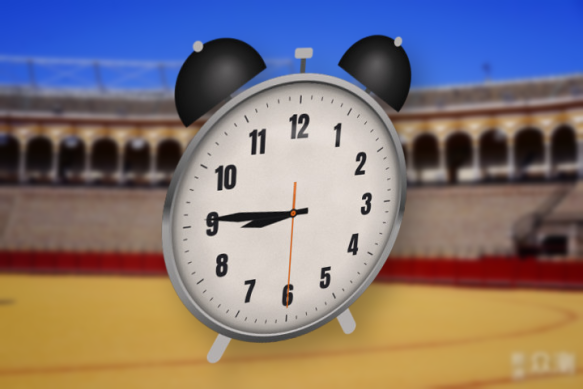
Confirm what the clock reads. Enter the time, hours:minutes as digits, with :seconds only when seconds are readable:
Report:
8:45:30
